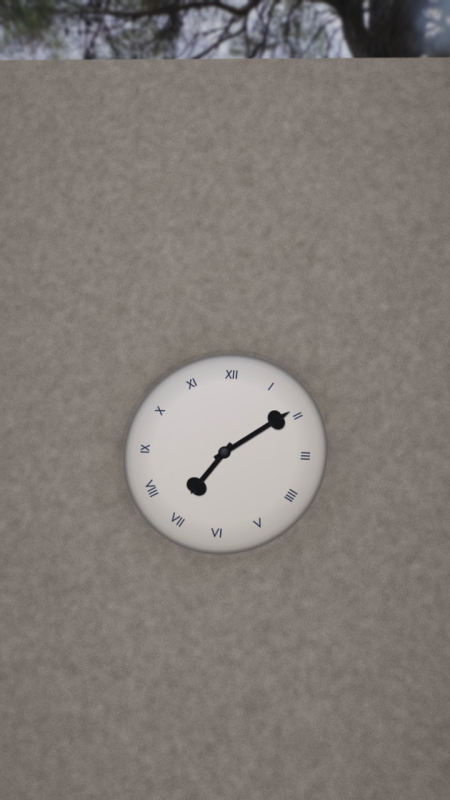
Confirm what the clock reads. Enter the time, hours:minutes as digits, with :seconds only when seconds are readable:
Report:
7:09
